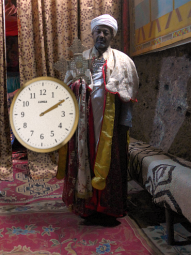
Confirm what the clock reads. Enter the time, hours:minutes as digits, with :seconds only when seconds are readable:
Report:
2:10
